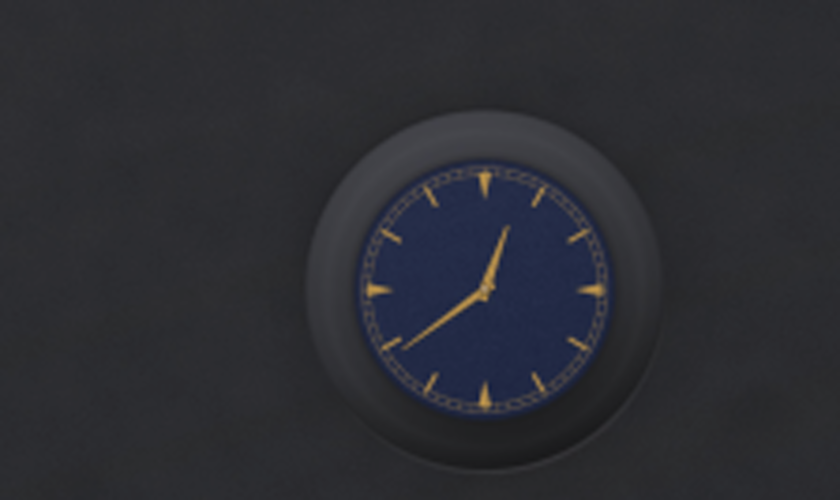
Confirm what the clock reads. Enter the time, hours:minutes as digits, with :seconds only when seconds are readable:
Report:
12:39
